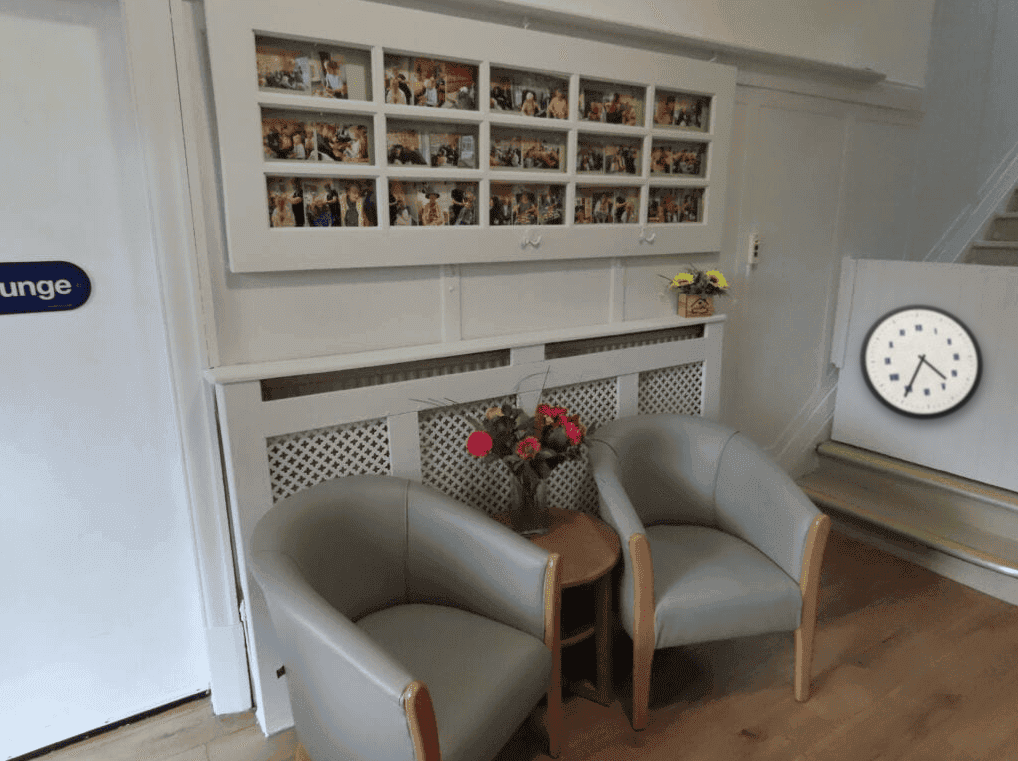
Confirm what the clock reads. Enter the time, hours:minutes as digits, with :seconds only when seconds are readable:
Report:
4:35
